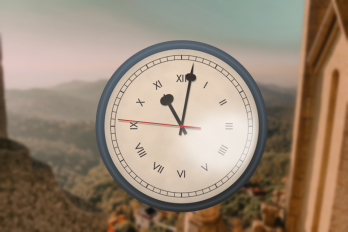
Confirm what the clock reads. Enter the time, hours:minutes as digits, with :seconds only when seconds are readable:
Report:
11:01:46
